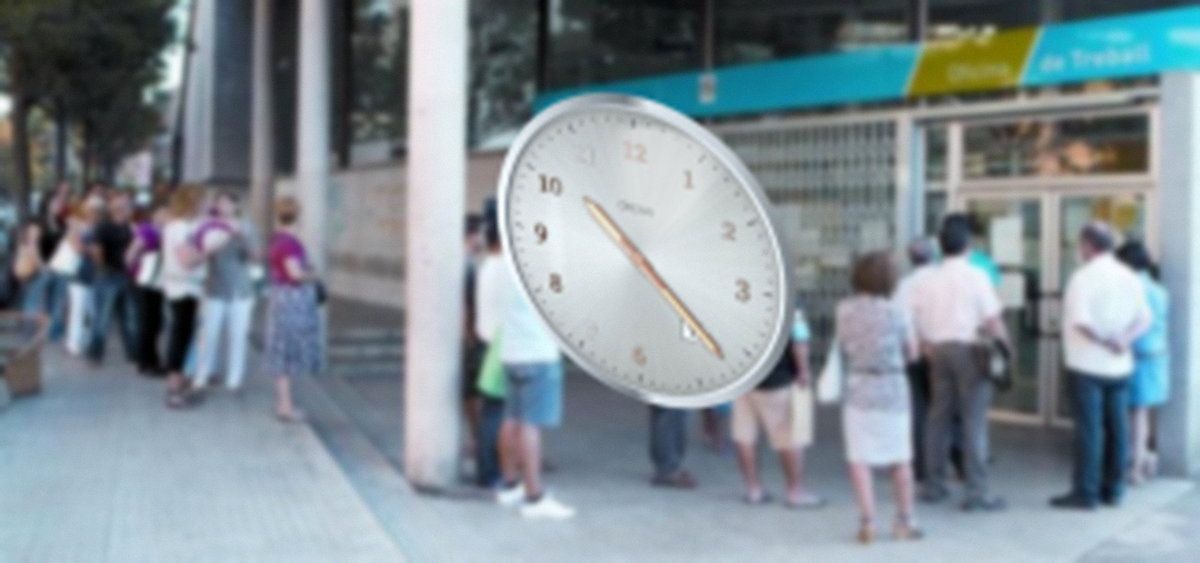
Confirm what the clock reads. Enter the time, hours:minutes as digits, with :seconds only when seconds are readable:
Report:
10:22
